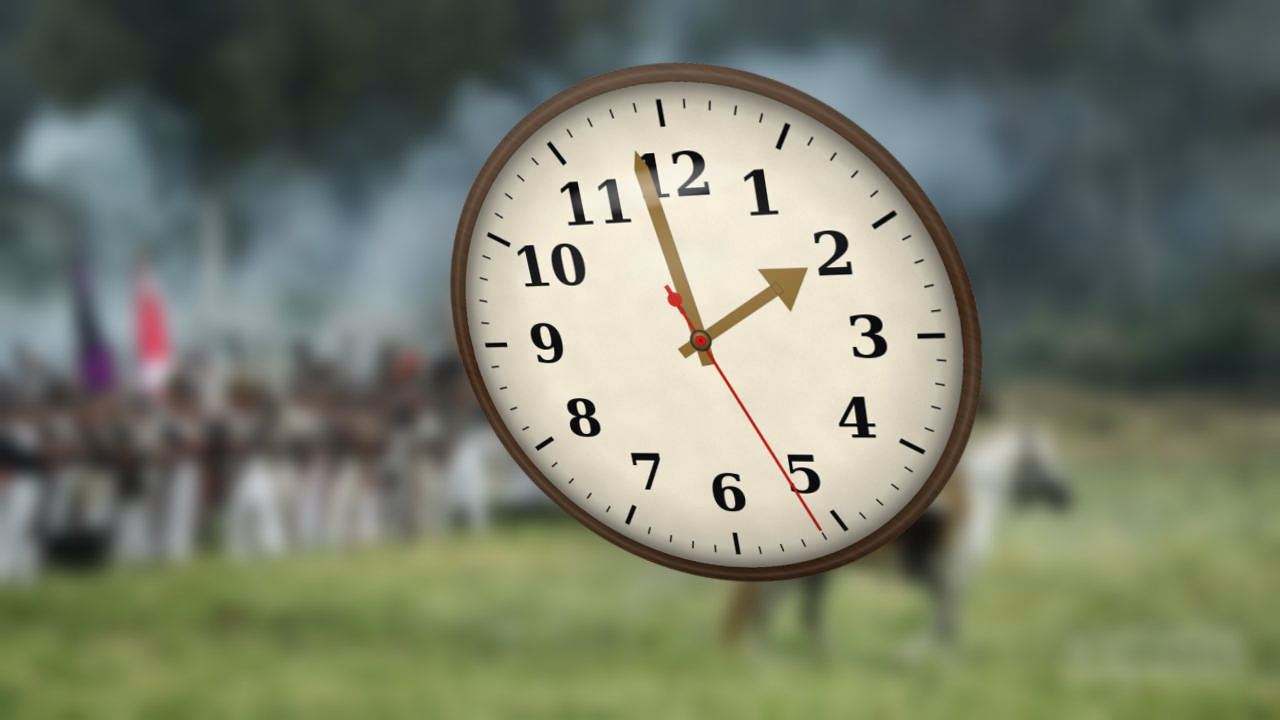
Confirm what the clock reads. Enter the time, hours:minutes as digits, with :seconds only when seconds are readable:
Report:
1:58:26
